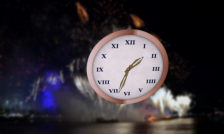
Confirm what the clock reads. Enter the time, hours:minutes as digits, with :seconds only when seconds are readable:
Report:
1:33
